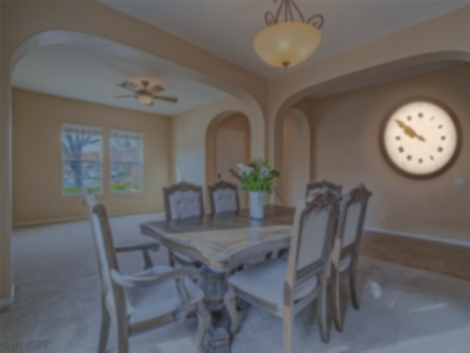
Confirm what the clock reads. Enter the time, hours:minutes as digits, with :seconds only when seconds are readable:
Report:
9:51
